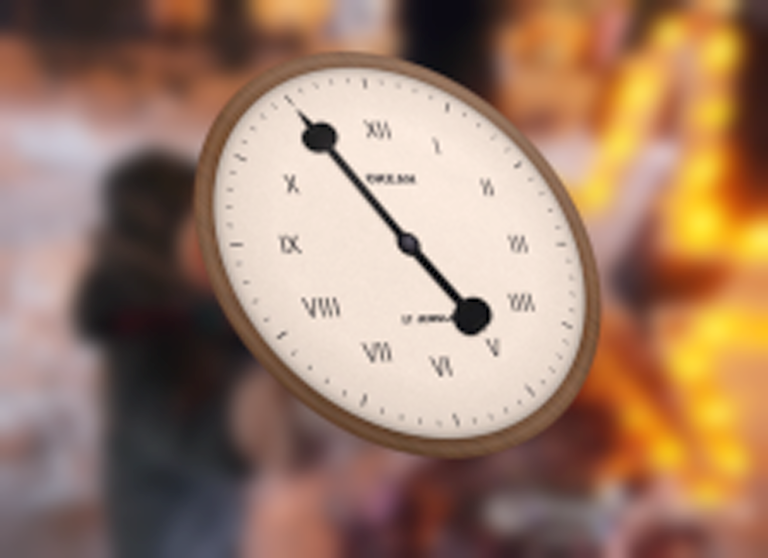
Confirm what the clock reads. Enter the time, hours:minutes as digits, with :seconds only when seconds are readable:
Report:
4:55
